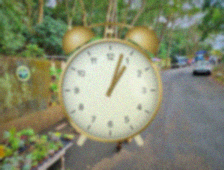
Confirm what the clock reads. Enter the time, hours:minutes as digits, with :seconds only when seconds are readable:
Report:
1:03
